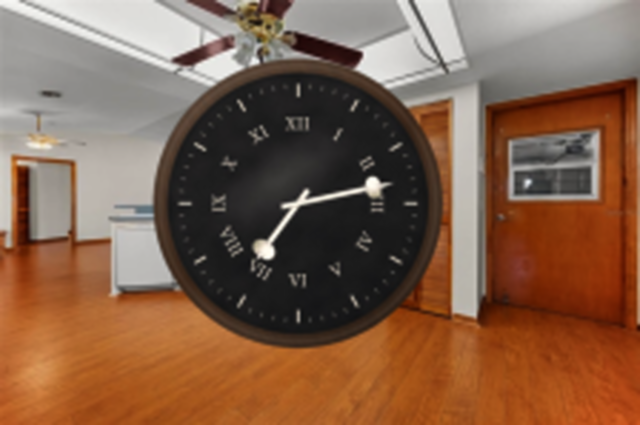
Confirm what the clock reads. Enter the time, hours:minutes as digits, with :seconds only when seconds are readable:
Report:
7:13
